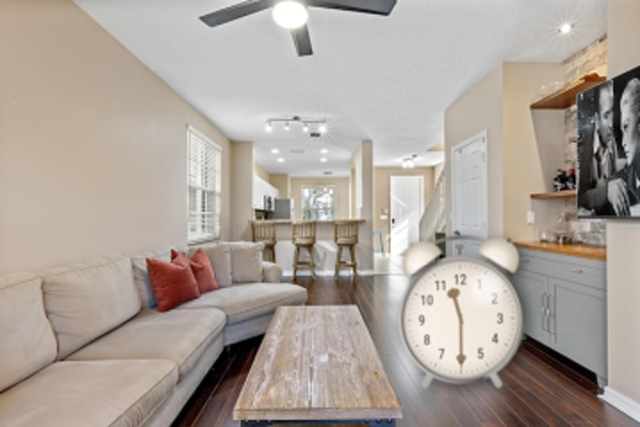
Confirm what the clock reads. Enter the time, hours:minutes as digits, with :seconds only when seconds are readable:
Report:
11:30
